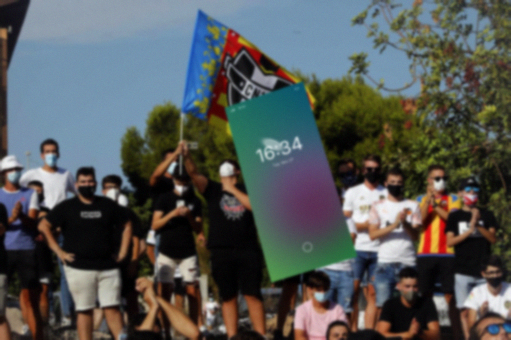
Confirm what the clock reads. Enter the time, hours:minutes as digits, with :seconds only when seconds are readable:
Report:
16:34
